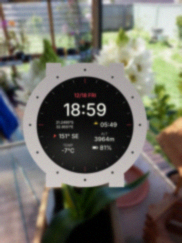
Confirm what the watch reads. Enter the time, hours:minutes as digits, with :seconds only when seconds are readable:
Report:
18:59
